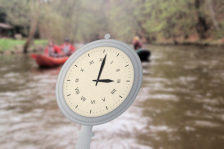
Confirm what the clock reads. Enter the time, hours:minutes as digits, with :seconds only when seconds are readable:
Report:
3:01
